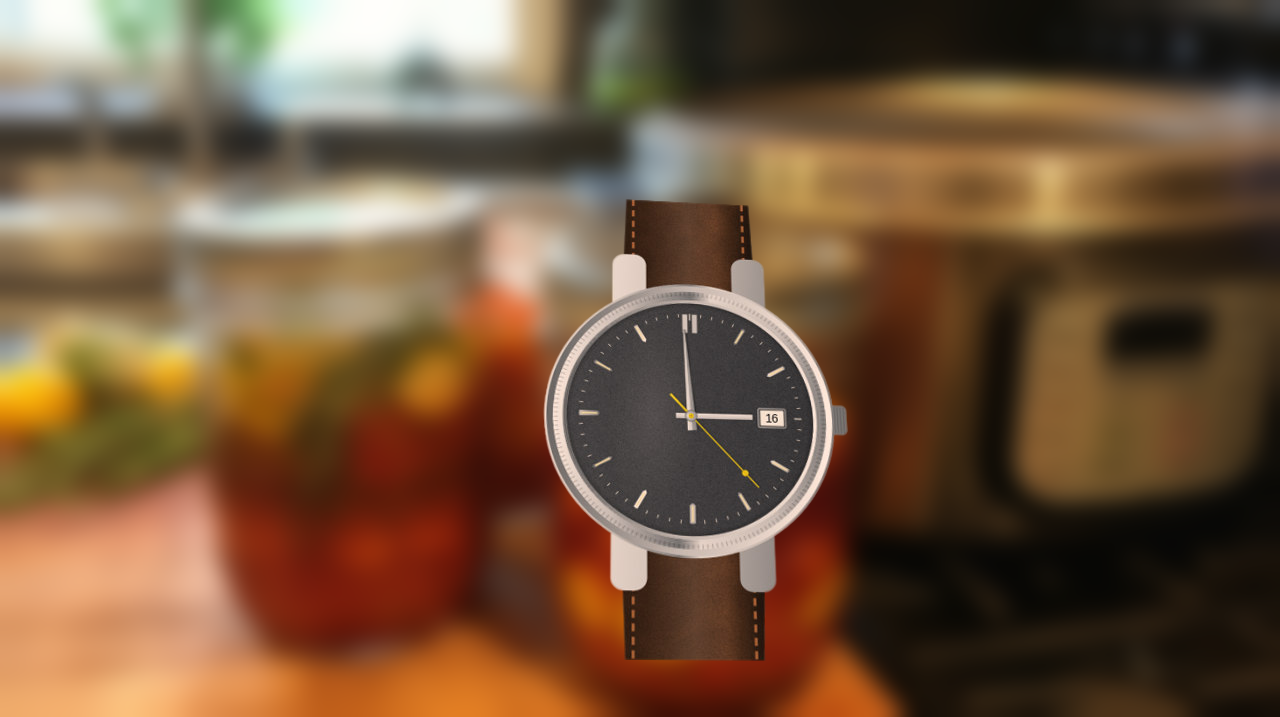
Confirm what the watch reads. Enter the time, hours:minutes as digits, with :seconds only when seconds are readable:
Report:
2:59:23
